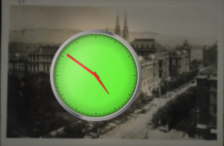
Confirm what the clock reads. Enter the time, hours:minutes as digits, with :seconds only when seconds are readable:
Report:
4:51
